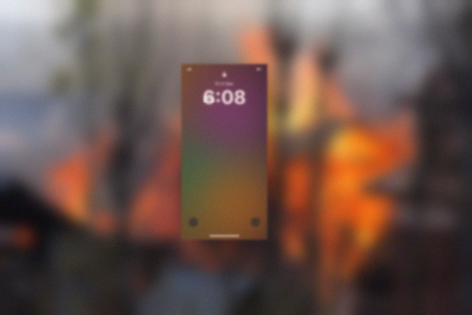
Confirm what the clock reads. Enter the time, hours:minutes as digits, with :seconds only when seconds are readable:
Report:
6:08
